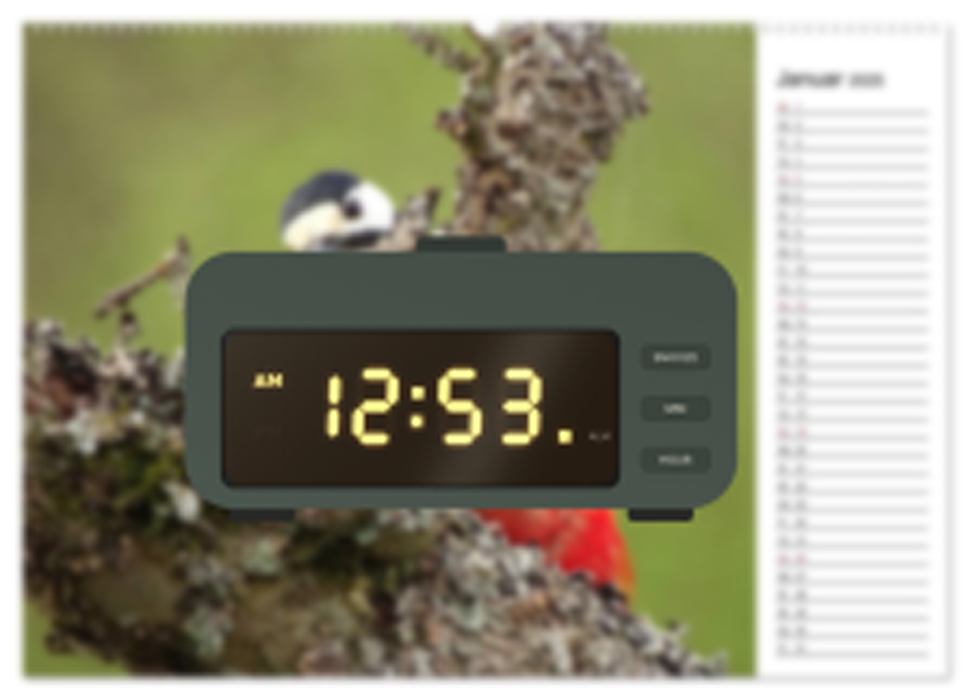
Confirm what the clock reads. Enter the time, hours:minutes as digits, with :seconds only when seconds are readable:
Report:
12:53
